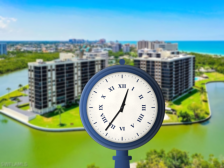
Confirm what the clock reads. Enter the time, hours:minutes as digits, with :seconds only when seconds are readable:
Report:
12:36
